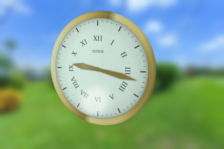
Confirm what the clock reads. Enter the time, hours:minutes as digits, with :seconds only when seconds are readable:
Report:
9:17
